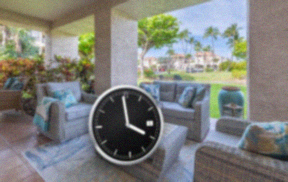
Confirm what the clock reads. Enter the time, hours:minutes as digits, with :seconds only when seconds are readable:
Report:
3:59
